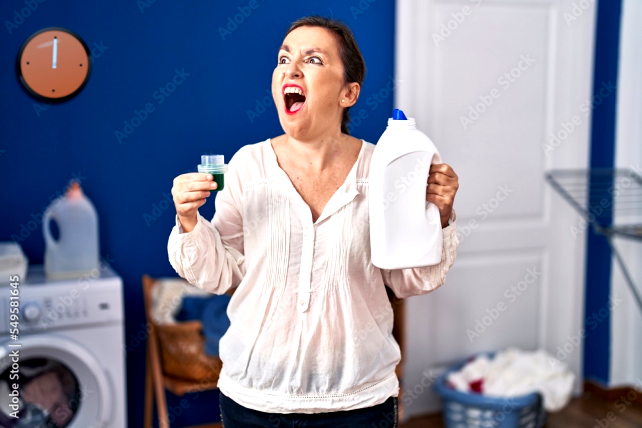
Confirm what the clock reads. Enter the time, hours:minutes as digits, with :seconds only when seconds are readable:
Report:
12:00
